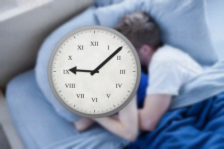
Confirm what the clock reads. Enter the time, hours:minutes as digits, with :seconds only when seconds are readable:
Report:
9:08
